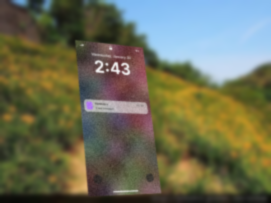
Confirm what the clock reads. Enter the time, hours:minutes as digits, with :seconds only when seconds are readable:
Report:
2:43
